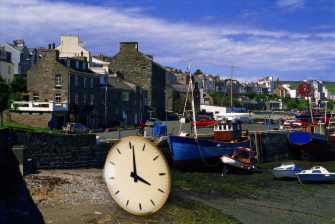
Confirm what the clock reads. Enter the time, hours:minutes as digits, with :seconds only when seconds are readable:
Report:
4:01
